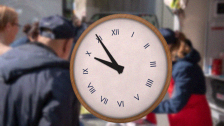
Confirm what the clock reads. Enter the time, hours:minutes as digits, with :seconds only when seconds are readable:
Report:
9:55
